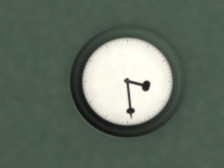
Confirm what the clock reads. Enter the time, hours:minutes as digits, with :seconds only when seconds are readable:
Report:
3:29
